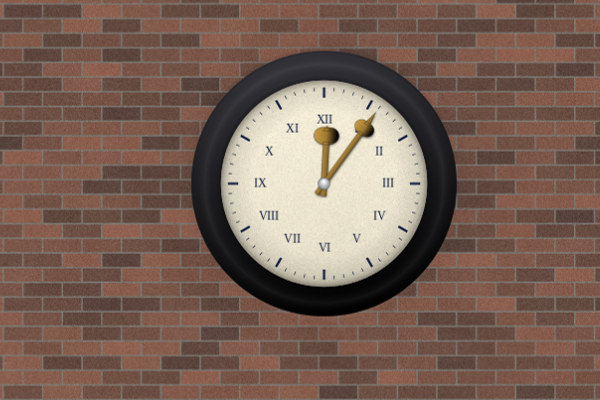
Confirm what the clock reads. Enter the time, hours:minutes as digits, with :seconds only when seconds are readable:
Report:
12:06
